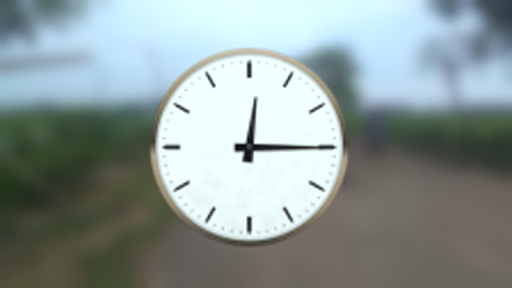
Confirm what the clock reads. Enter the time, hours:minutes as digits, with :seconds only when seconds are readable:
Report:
12:15
